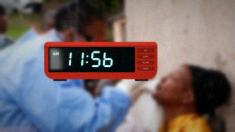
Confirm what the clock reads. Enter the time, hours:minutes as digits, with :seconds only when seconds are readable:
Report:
11:56
